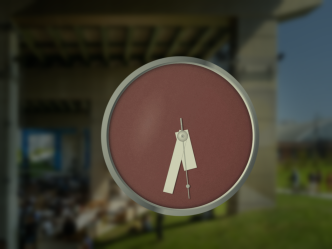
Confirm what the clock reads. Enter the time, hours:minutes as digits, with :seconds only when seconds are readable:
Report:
5:32:29
